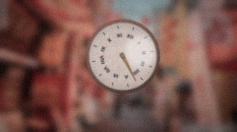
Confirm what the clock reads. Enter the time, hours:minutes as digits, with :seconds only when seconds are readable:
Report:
4:22
